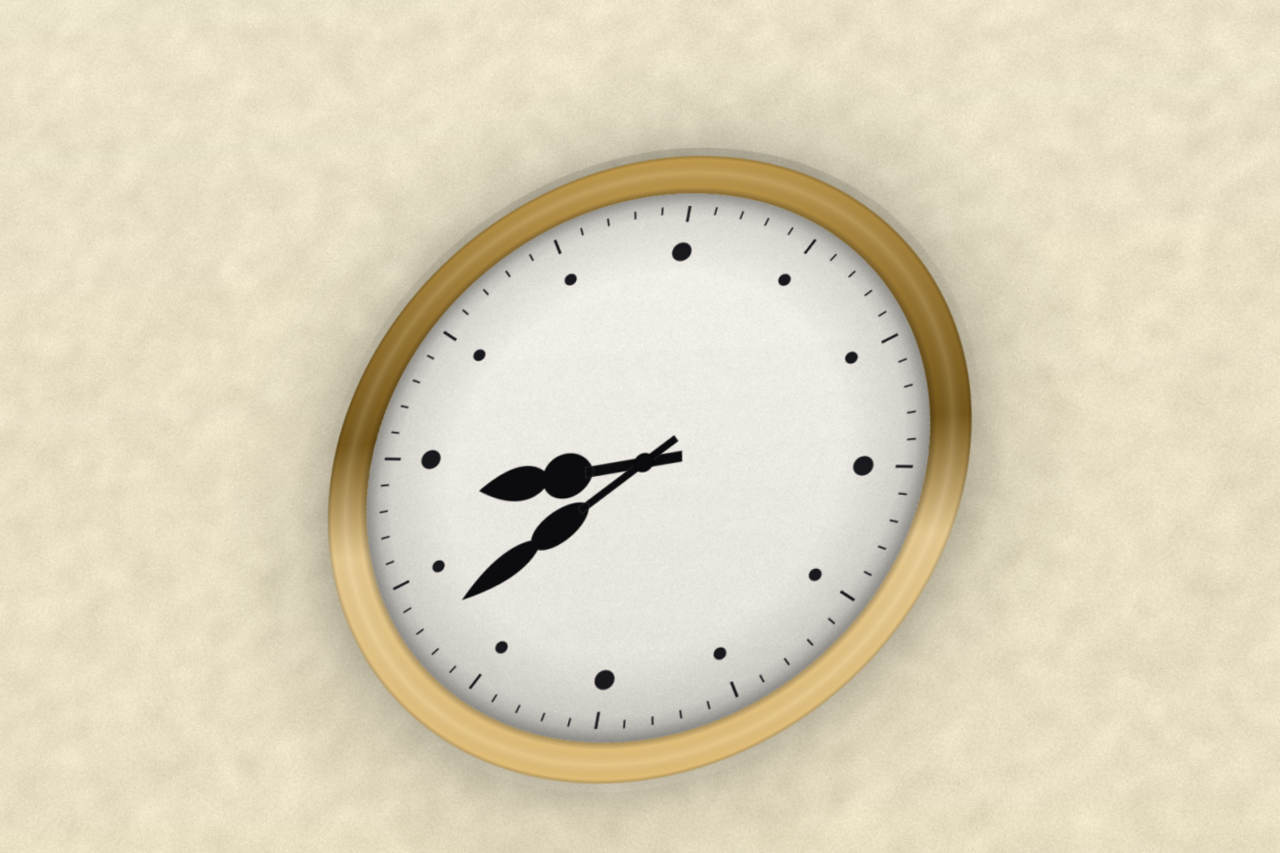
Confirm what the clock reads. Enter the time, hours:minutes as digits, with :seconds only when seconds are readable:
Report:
8:38
